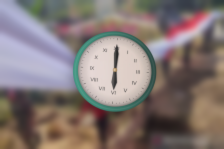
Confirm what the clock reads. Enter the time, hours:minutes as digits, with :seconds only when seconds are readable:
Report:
6:00
